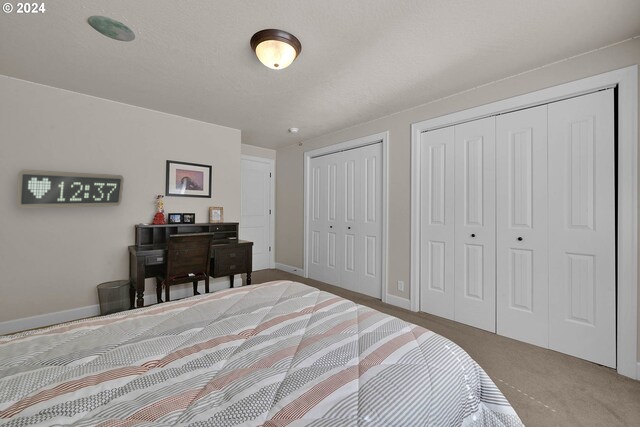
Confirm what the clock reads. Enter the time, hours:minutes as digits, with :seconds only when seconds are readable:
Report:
12:37
